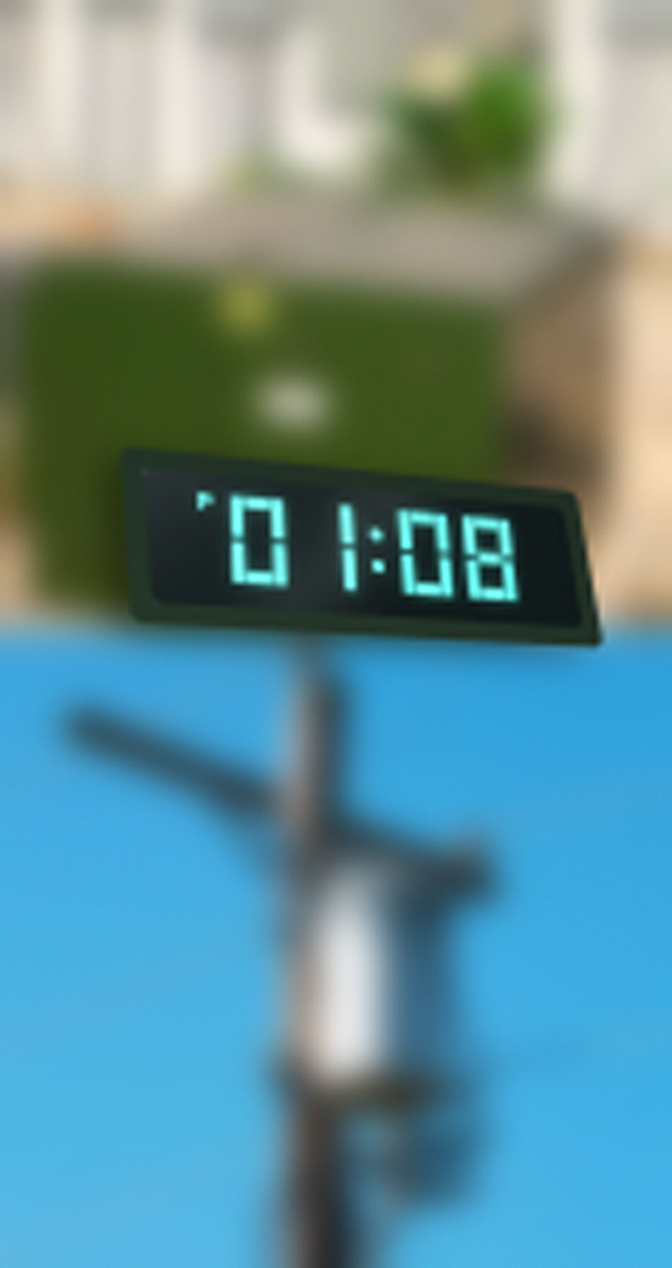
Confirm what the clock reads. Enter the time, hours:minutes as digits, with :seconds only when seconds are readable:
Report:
1:08
